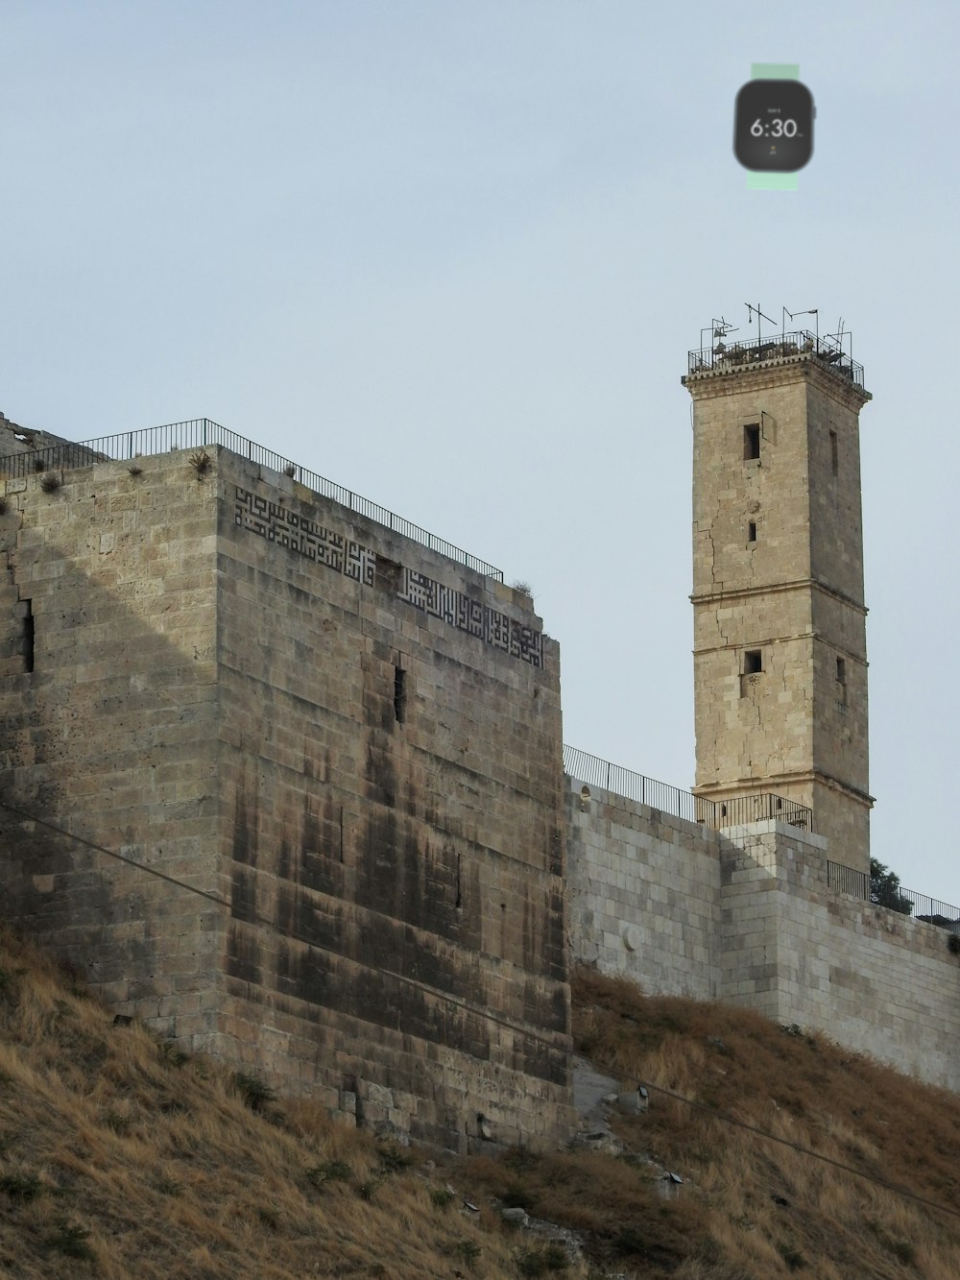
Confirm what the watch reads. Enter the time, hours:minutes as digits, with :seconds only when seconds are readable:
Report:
6:30
